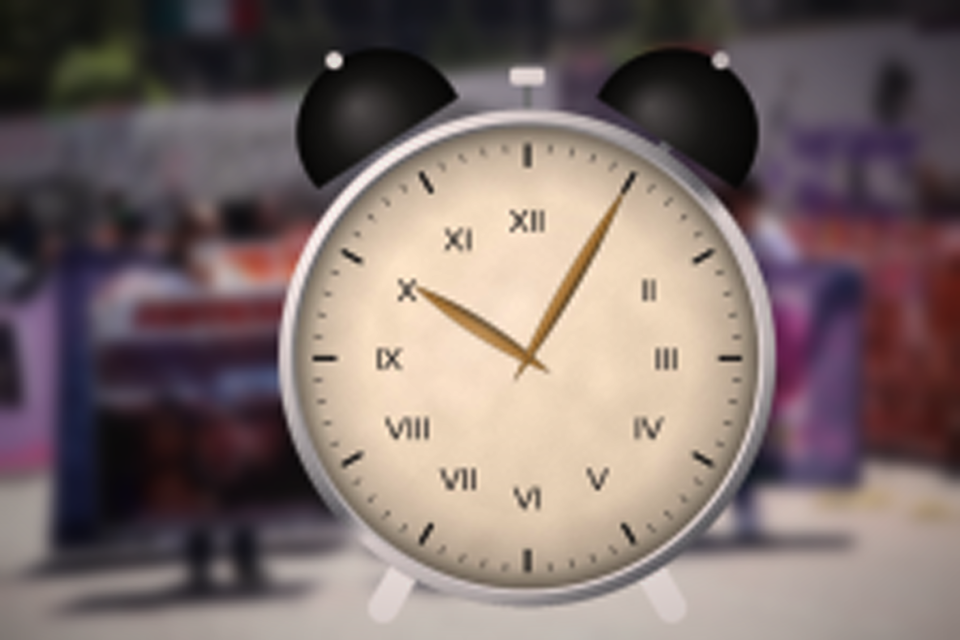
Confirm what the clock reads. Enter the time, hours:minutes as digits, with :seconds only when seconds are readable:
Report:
10:05
